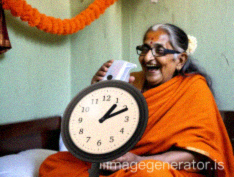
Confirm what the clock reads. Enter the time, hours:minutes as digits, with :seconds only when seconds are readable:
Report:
1:11
